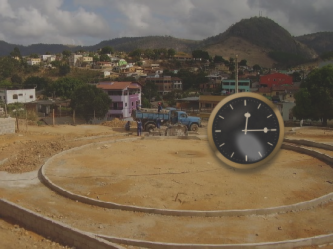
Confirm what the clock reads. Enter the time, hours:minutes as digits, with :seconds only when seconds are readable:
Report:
12:15
